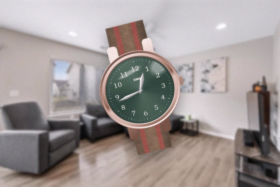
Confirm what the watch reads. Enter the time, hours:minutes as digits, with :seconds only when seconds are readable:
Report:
12:43
